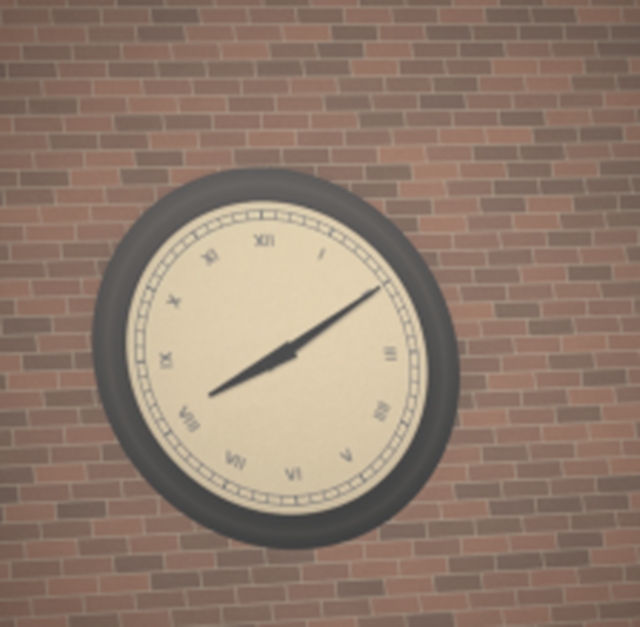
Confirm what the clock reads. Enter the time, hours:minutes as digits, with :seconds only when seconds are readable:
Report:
8:10
